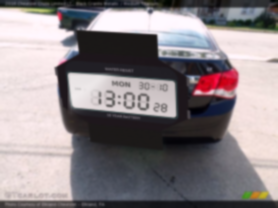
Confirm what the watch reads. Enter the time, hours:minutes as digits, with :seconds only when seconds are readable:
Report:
13:00
